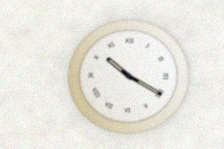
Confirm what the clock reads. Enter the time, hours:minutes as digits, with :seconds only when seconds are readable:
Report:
10:20
